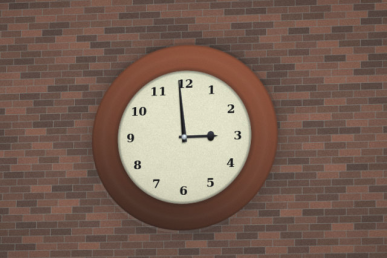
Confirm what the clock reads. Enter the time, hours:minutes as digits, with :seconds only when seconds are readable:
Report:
2:59
